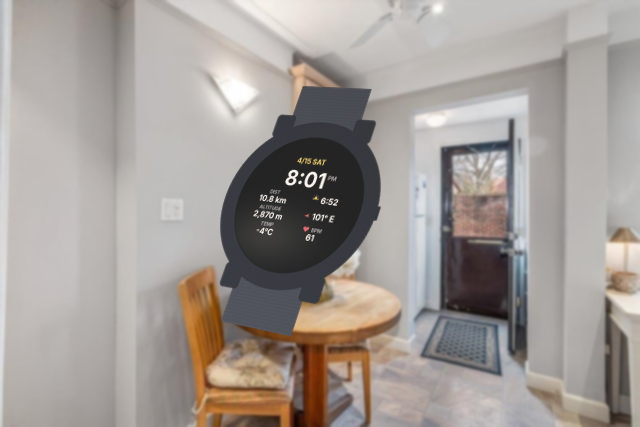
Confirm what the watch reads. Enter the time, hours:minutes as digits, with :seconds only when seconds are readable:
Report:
8:01
